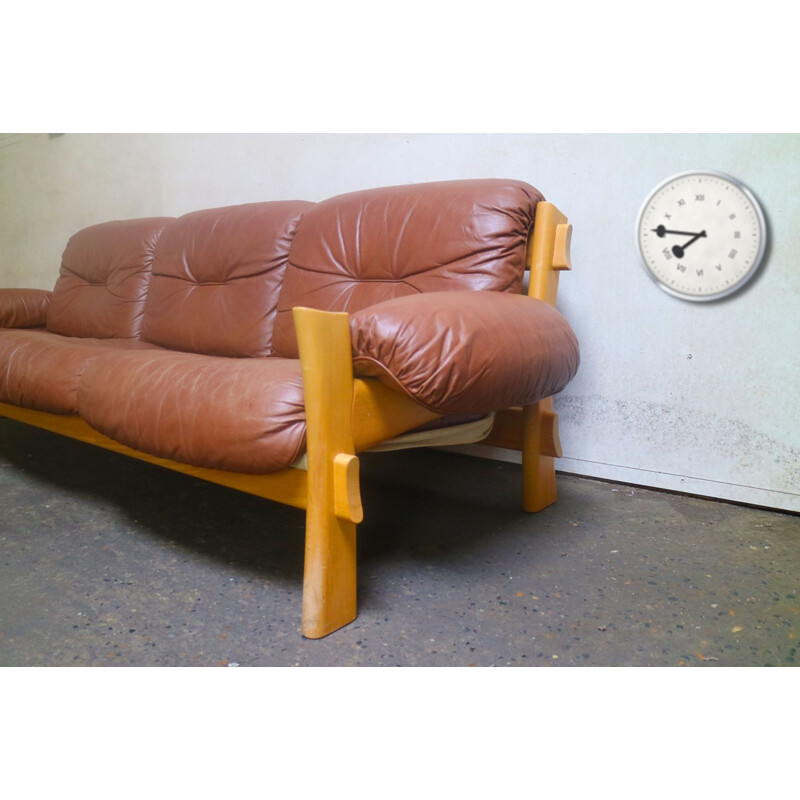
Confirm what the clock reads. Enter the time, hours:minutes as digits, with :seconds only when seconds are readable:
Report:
7:46
